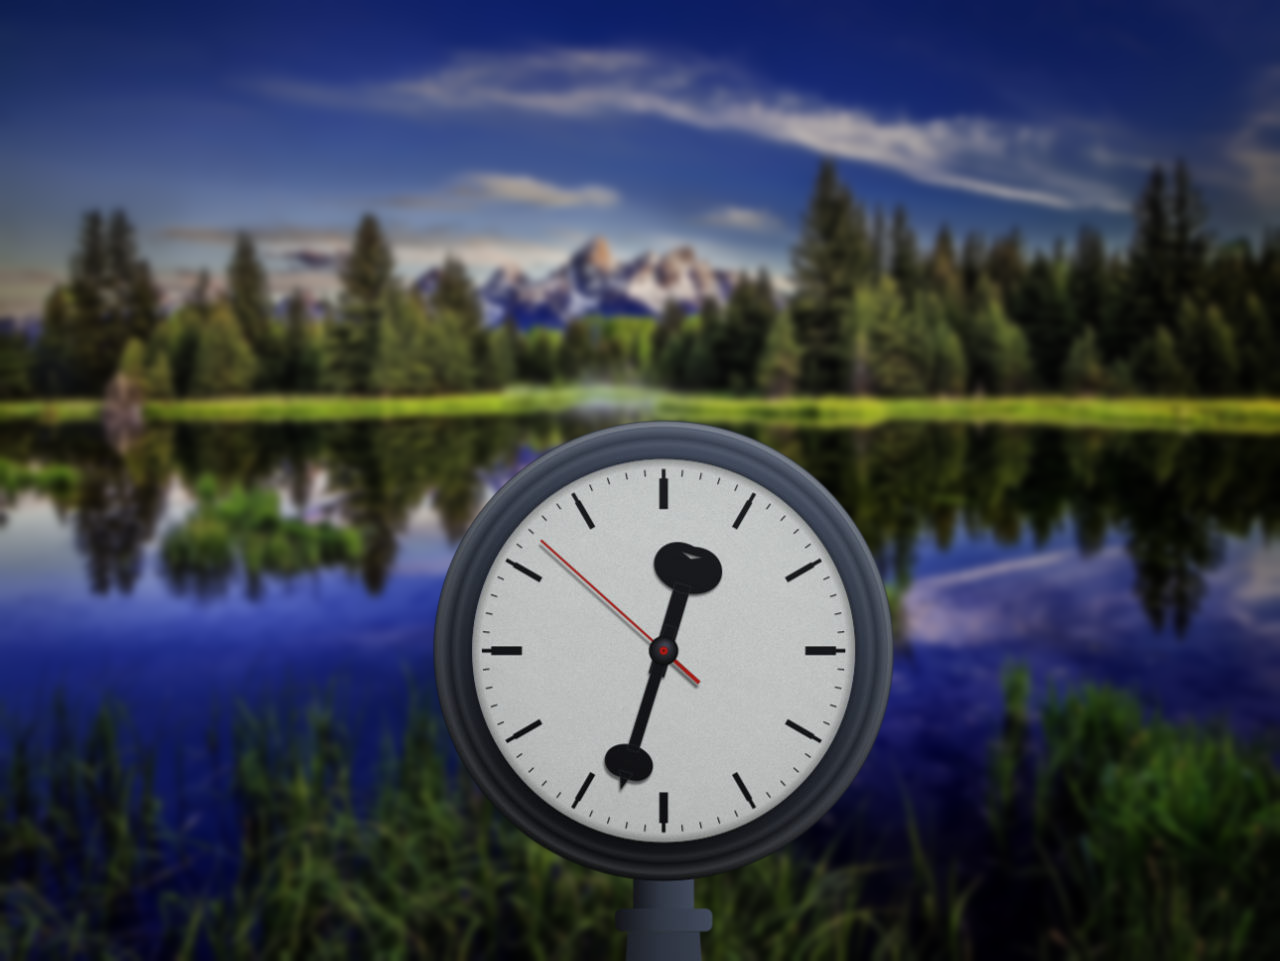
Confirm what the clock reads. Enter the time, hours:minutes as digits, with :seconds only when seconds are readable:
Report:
12:32:52
